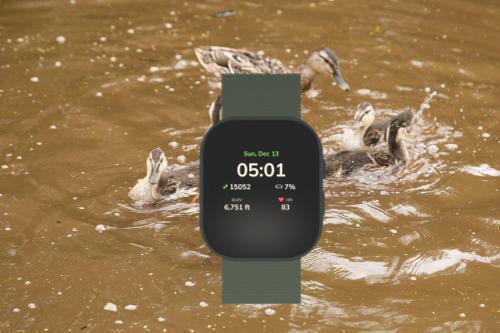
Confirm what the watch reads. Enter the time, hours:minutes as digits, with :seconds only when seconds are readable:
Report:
5:01
